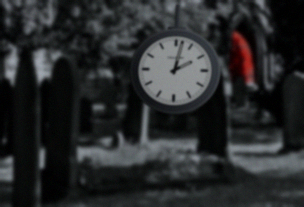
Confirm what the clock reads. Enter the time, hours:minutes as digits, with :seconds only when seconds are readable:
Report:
2:02
